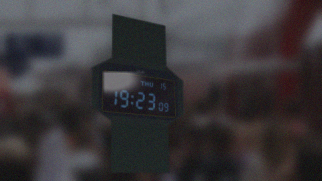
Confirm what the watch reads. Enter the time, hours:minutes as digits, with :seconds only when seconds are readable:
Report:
19:23
